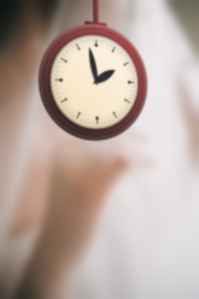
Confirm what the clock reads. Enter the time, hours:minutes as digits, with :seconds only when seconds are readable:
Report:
1:58
